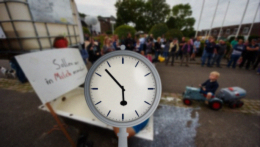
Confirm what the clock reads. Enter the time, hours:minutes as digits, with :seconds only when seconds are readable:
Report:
5:53
